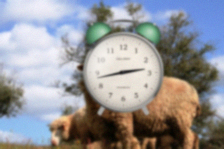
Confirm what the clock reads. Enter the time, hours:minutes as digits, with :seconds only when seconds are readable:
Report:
2:43
